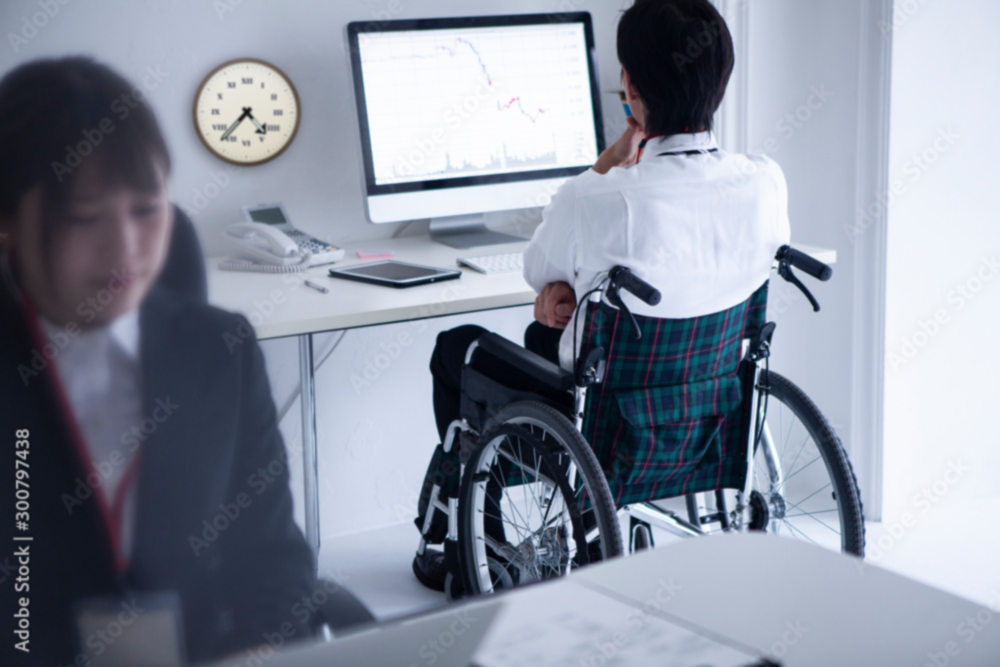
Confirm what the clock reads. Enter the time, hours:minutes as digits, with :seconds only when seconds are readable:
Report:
4:37
